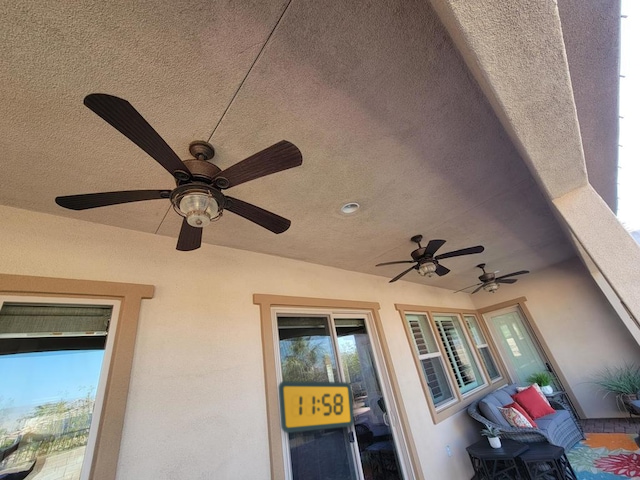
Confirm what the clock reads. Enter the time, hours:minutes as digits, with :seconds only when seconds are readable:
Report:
11:58
